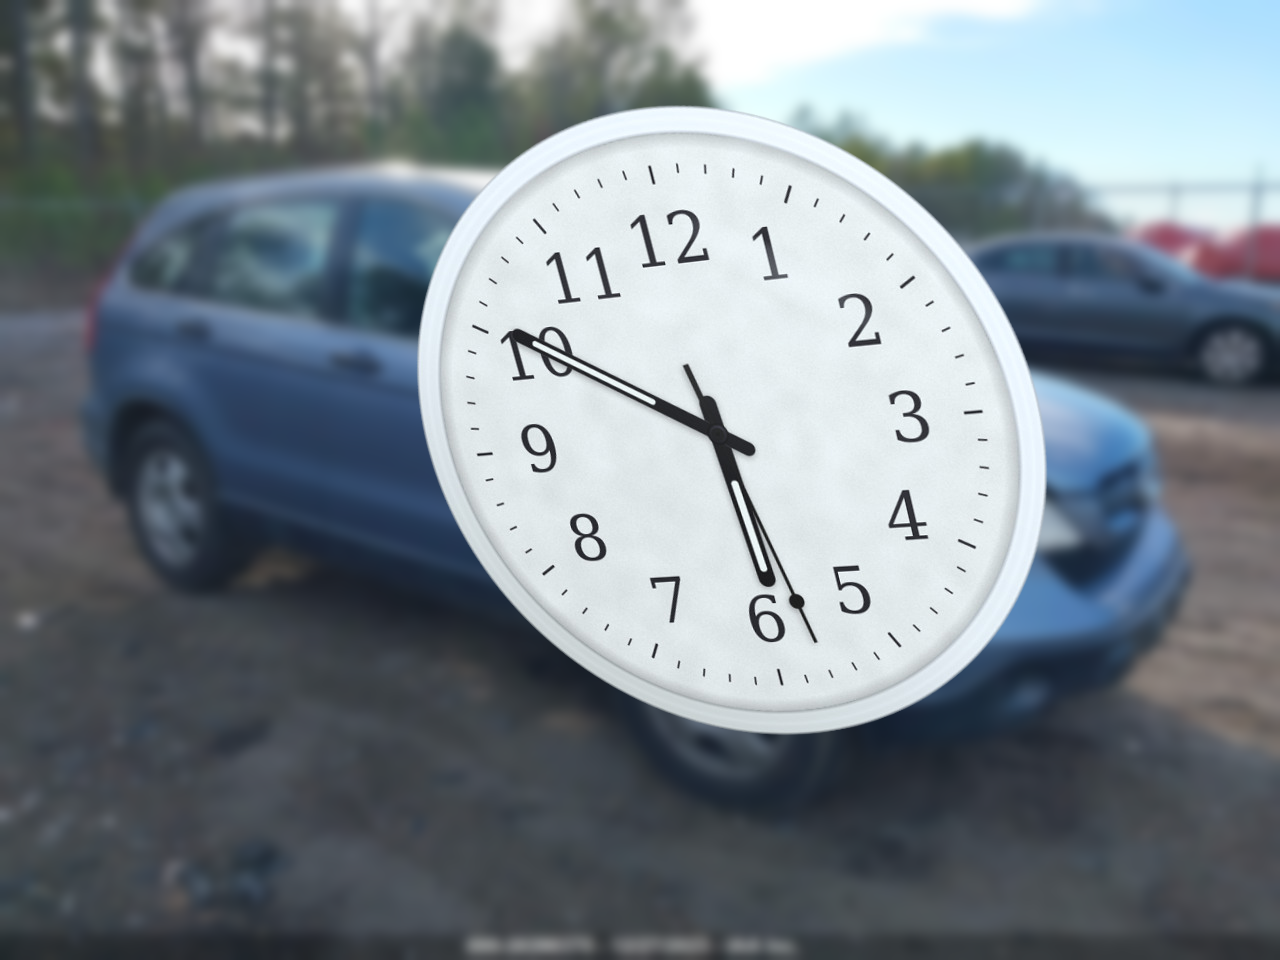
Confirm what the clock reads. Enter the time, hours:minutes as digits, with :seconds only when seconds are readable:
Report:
5:50:28
